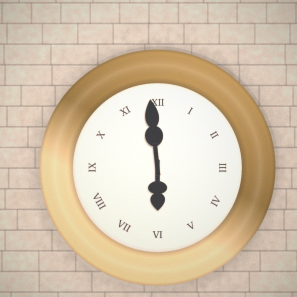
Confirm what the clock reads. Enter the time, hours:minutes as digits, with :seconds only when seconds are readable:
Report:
5:59
